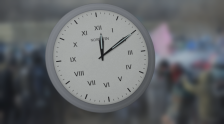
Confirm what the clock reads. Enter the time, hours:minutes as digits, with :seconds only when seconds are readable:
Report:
12:10
